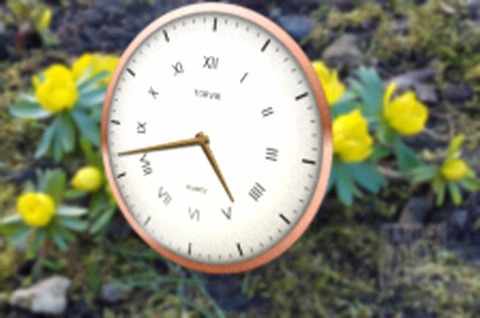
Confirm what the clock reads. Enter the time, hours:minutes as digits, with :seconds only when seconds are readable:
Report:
4:42
